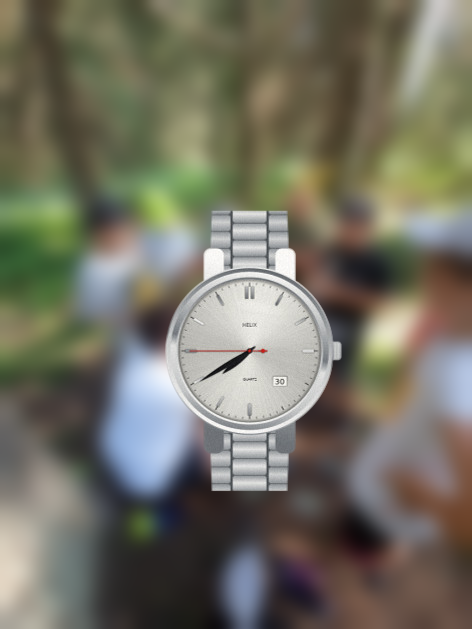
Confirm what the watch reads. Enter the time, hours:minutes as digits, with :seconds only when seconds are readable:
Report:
7:39:45
